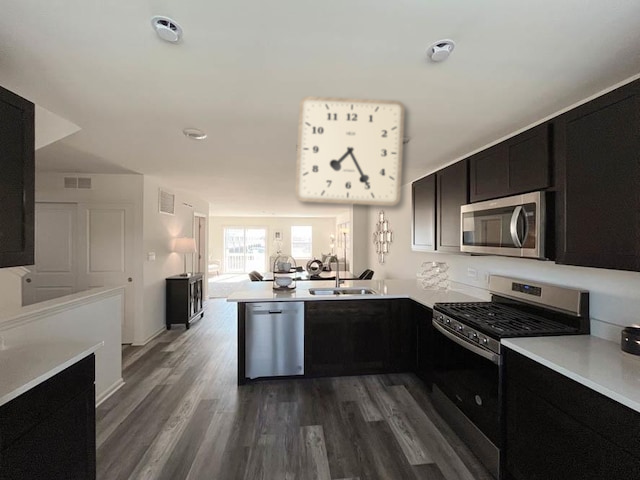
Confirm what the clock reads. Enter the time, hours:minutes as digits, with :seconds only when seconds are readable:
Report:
7:25
